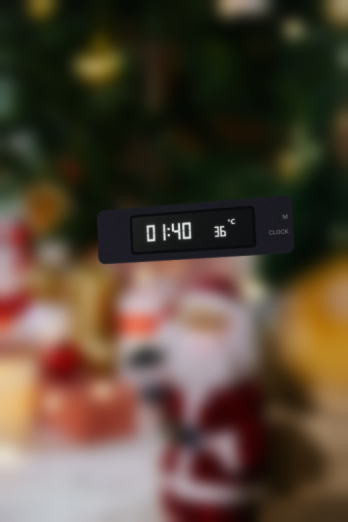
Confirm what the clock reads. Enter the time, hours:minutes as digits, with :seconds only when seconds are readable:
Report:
1:40
